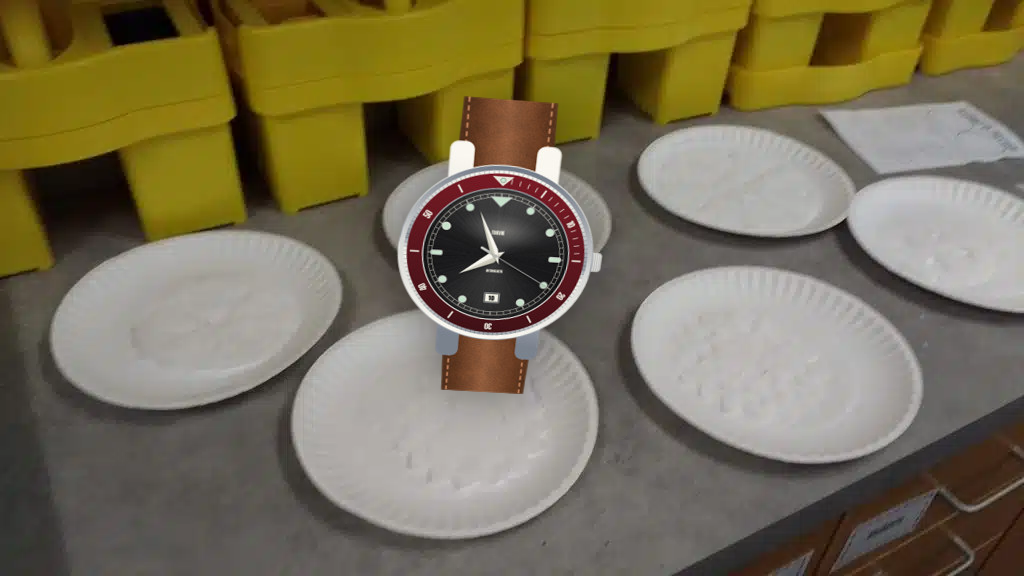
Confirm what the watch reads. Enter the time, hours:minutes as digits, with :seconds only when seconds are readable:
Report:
7:56:20
